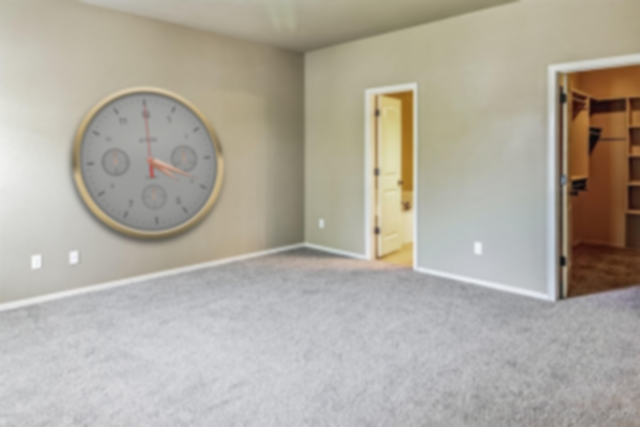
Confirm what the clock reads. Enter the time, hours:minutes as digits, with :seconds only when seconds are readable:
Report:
4:19
